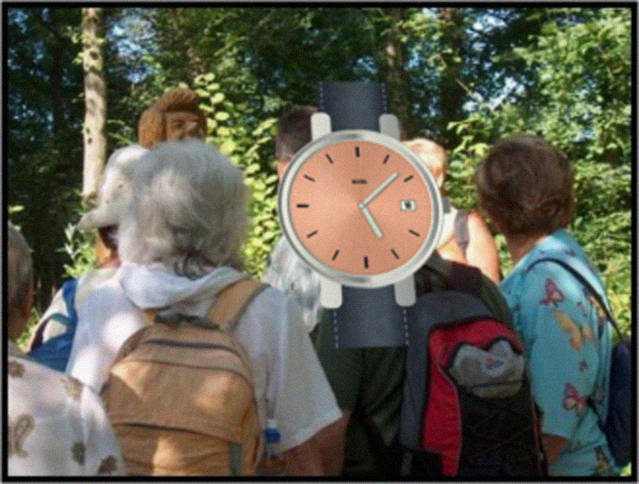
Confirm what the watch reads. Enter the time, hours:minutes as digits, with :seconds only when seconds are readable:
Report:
5:08
